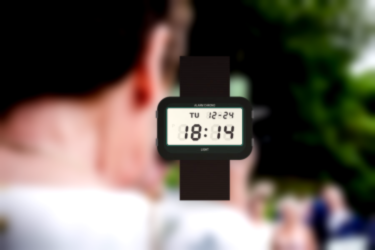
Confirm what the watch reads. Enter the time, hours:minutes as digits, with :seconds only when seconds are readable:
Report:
18:14
